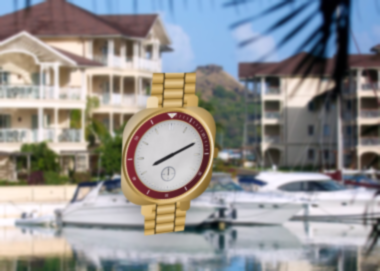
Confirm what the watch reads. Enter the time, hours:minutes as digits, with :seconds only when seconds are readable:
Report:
8:11
